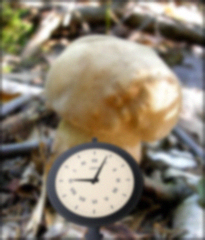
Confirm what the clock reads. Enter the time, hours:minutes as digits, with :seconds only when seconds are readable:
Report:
9:04
